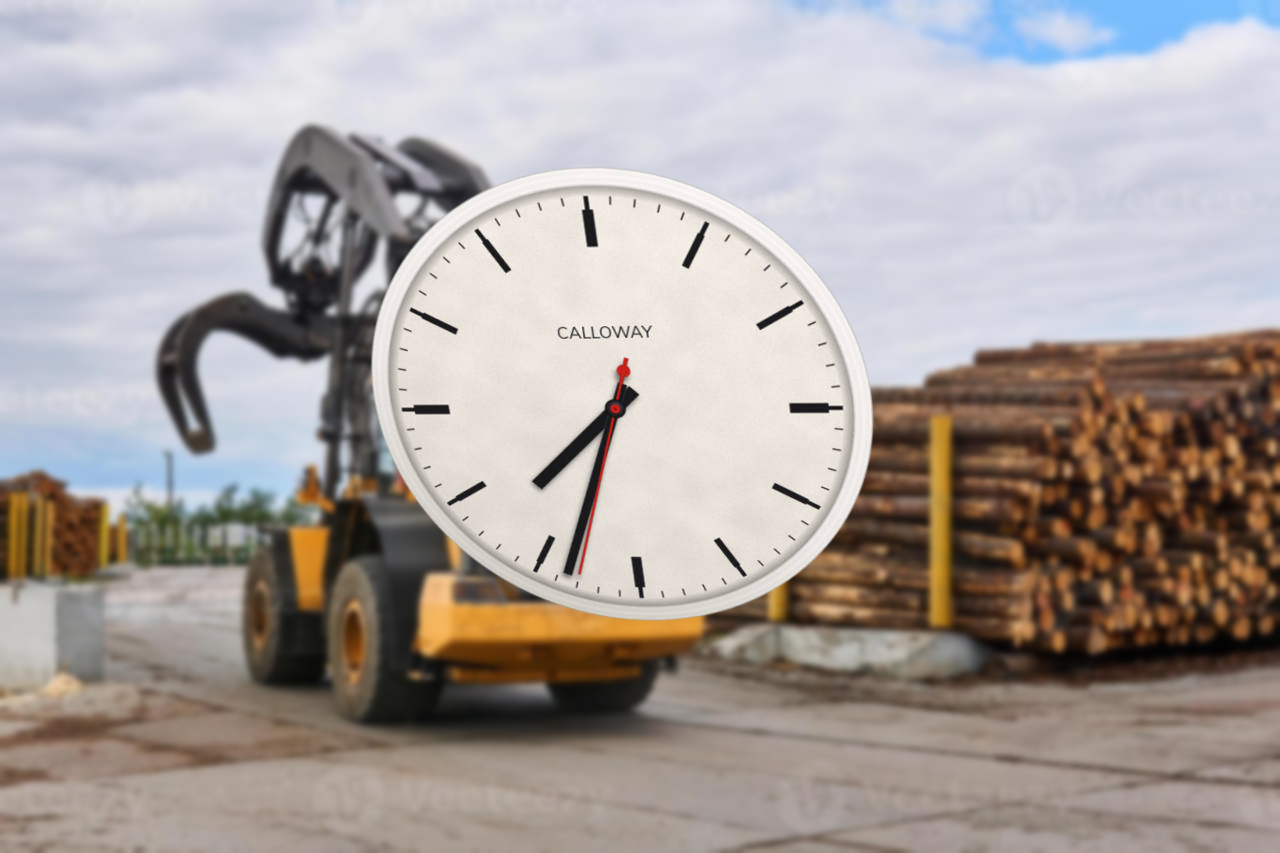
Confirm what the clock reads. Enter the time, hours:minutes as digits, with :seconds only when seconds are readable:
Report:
7:33:33
